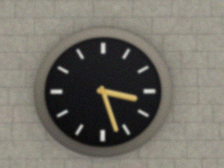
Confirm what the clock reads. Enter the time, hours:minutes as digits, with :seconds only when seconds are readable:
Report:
3:27
